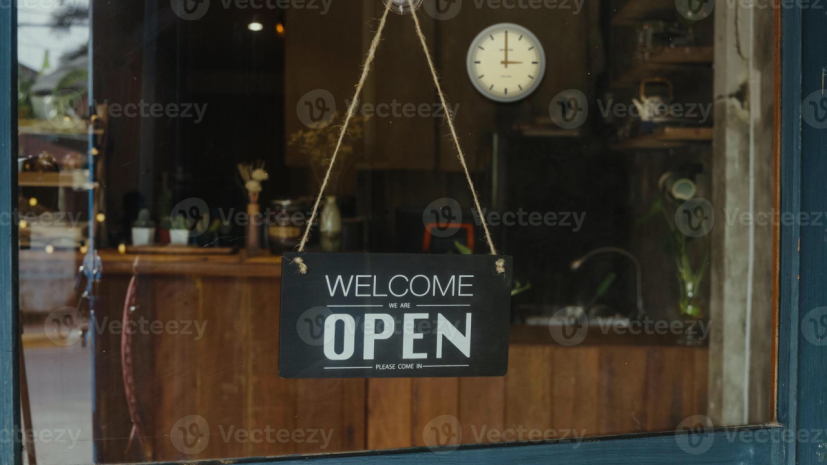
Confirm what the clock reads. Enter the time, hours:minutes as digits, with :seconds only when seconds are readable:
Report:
3:00
